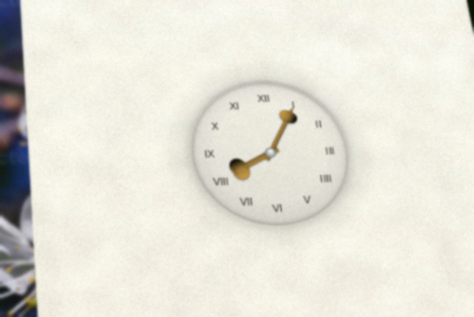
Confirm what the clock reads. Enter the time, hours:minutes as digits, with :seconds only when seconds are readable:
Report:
8:05
